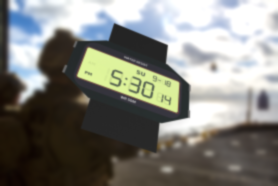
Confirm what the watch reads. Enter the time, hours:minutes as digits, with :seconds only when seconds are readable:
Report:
5:30:14
